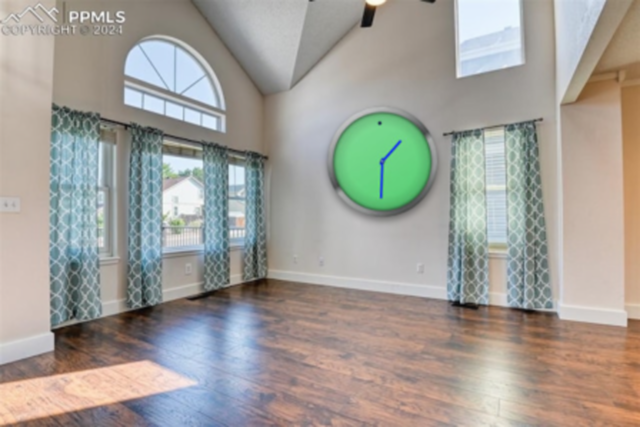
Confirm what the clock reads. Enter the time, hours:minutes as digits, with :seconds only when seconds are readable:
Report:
1:31
